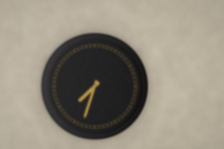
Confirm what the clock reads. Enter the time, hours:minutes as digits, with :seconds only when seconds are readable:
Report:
7:33
